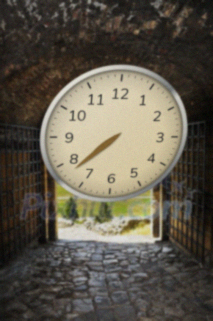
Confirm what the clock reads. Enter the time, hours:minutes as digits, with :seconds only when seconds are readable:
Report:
7:38
